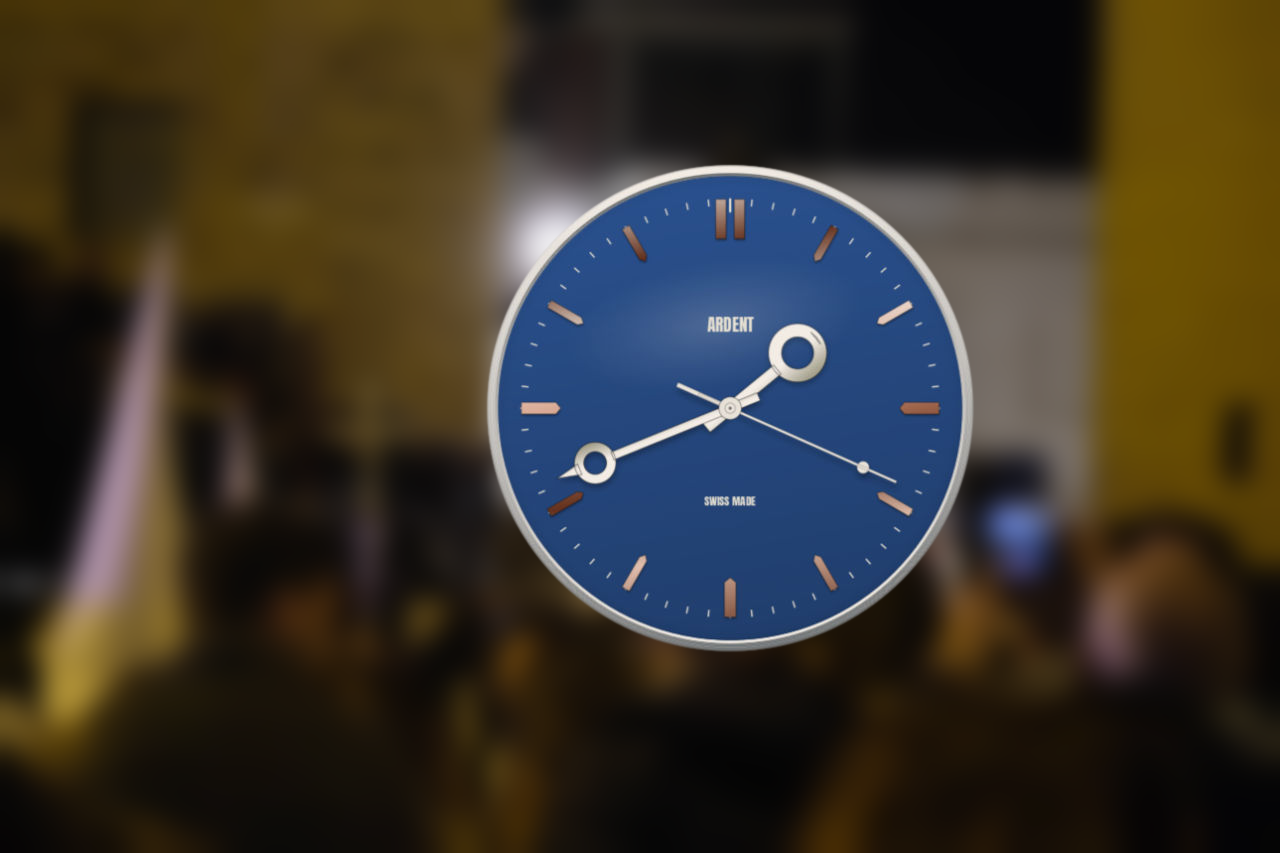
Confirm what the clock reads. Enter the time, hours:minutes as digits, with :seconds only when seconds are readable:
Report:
1:41:19
